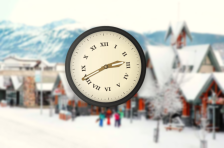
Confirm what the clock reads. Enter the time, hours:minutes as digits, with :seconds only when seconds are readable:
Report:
2:41
